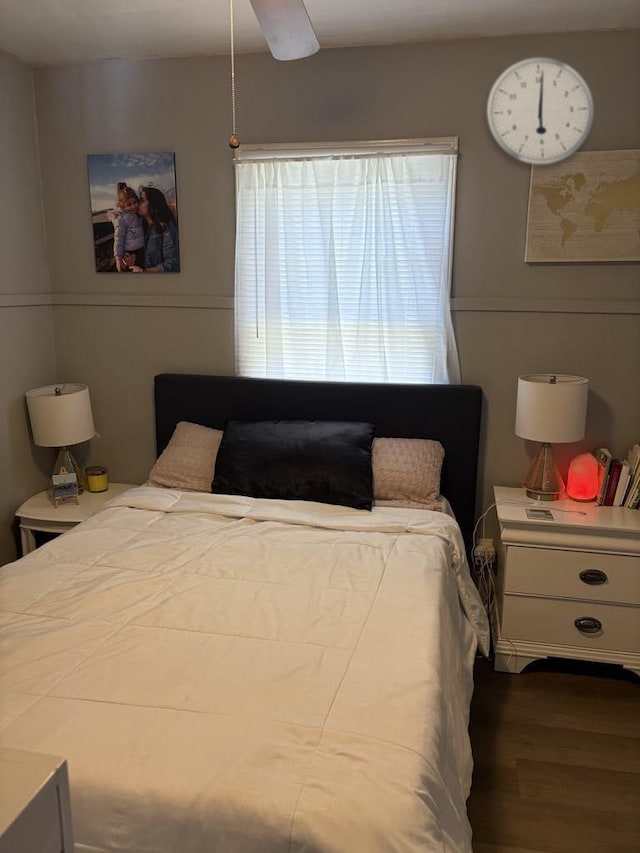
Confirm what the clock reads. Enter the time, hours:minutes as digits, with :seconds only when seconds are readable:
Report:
6:01
